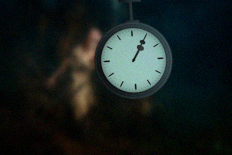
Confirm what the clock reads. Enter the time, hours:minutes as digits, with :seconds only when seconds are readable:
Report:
1:05
